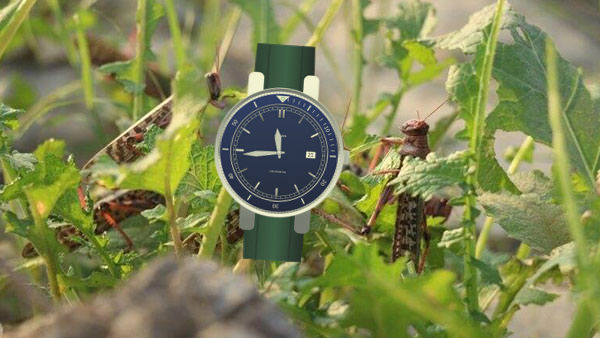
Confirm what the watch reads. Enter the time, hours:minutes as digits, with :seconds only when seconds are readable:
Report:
11:44
